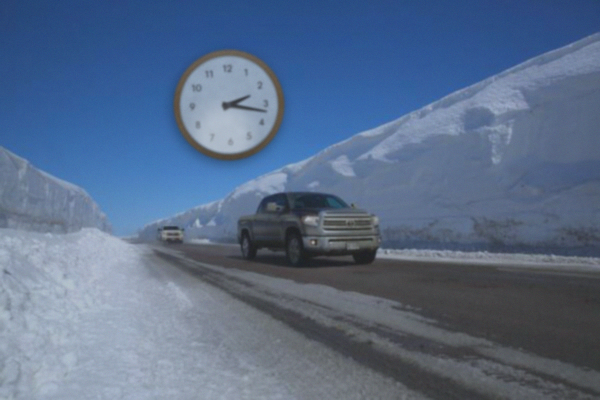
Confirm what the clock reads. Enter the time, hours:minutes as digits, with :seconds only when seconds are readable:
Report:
2:17
